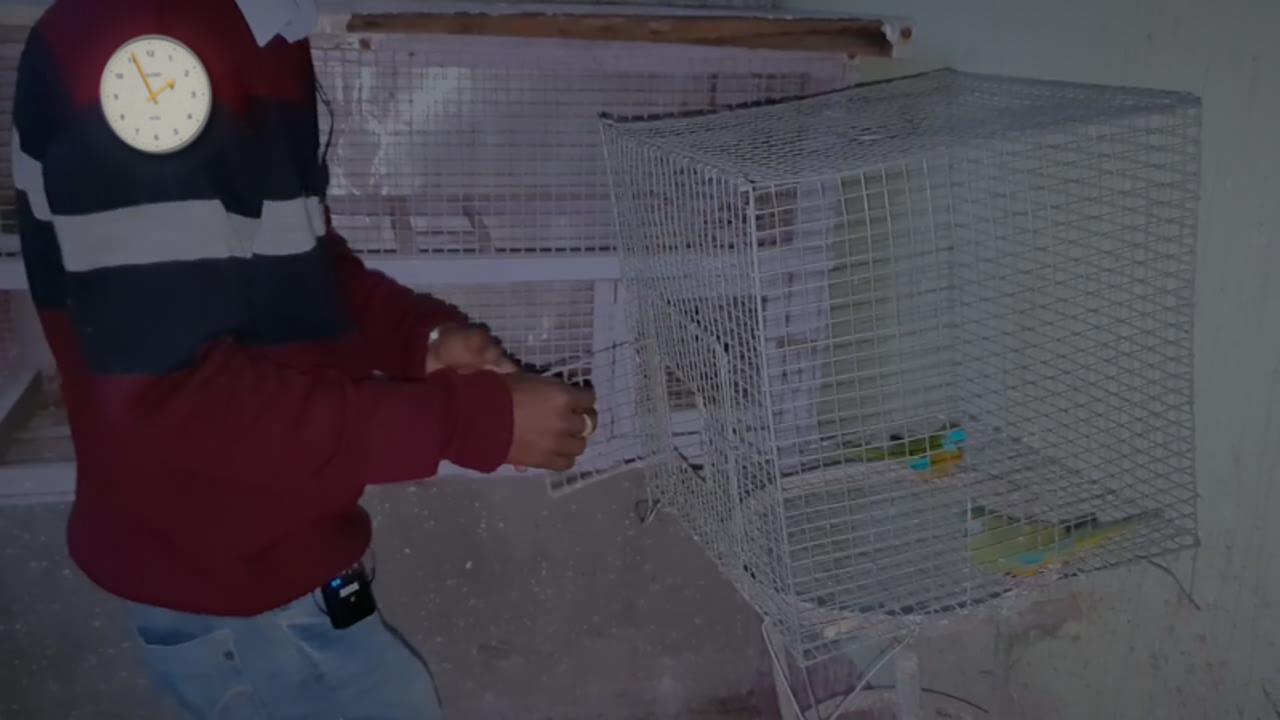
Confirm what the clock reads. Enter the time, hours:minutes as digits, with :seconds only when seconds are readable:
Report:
1:56
